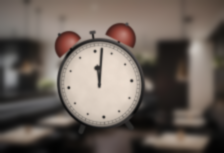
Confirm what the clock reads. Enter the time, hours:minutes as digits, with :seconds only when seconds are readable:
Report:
12:02
